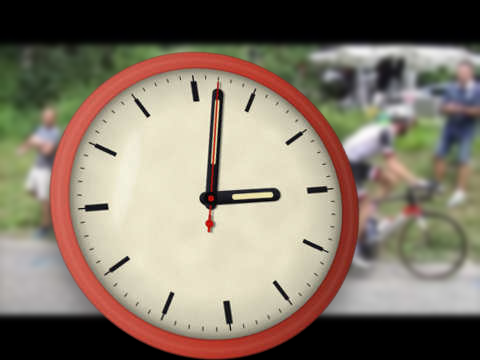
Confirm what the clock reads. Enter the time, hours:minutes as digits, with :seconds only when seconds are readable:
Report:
3:02:02
